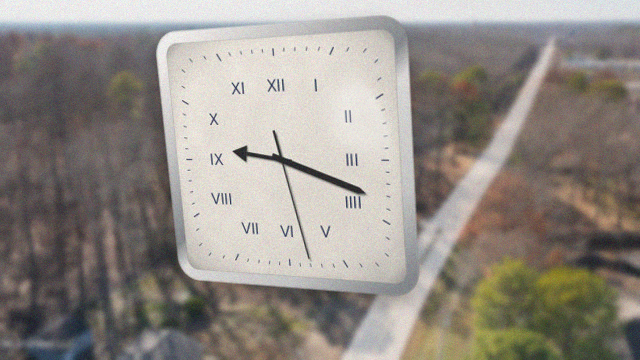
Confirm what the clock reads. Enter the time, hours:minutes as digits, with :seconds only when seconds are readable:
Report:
9:18:28
